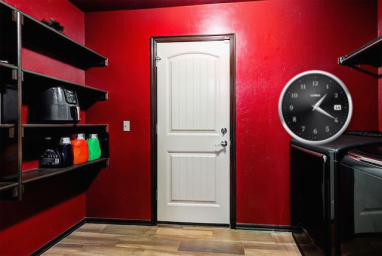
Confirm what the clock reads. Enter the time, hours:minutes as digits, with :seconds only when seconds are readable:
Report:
1:20
